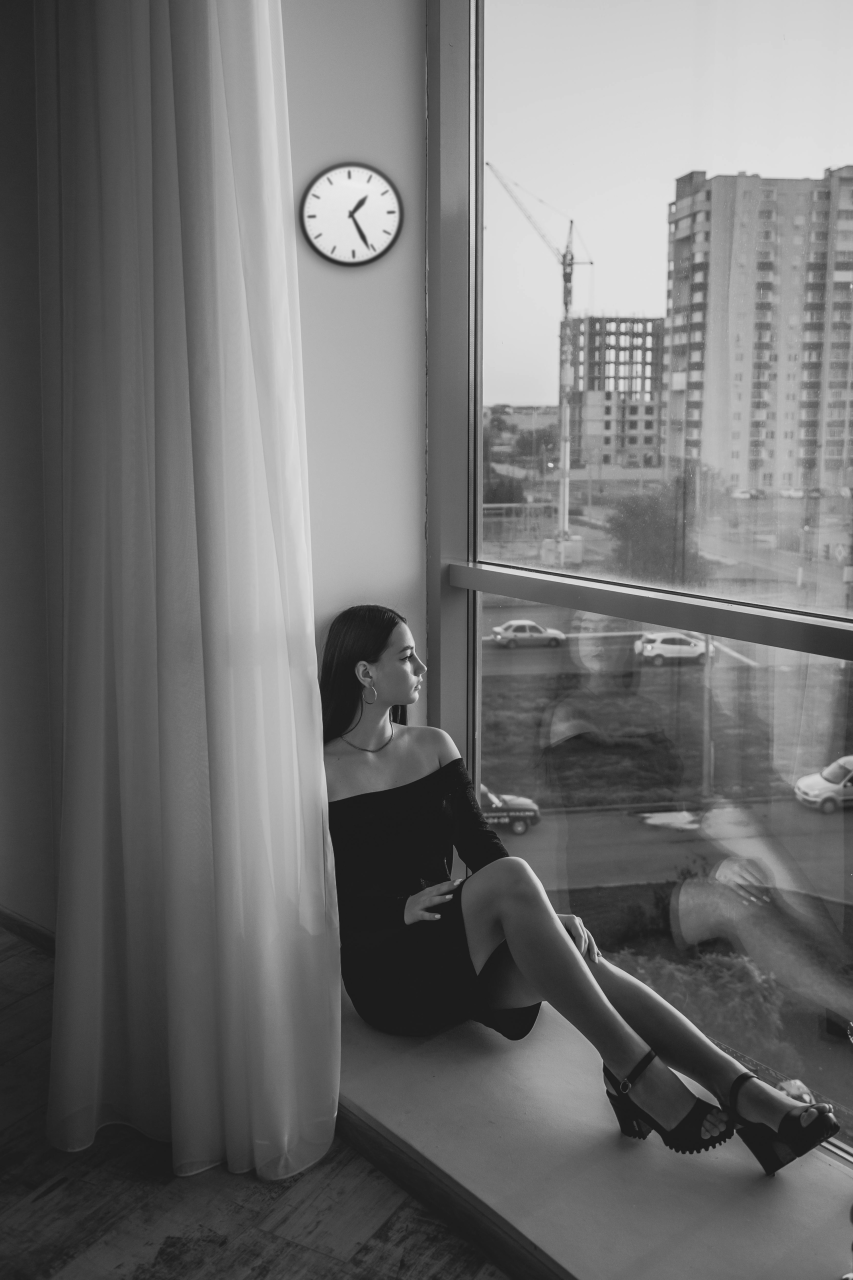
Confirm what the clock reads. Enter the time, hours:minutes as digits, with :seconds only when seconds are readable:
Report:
1:26
